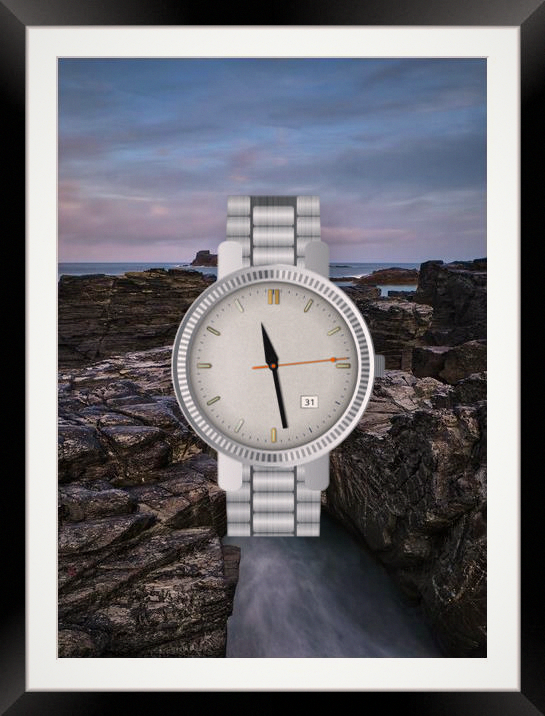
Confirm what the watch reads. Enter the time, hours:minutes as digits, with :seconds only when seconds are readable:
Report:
11:28:14
